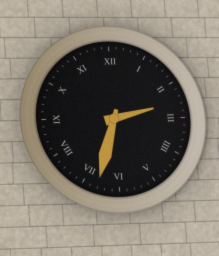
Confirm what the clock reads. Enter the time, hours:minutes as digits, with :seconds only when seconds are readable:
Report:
2:33
